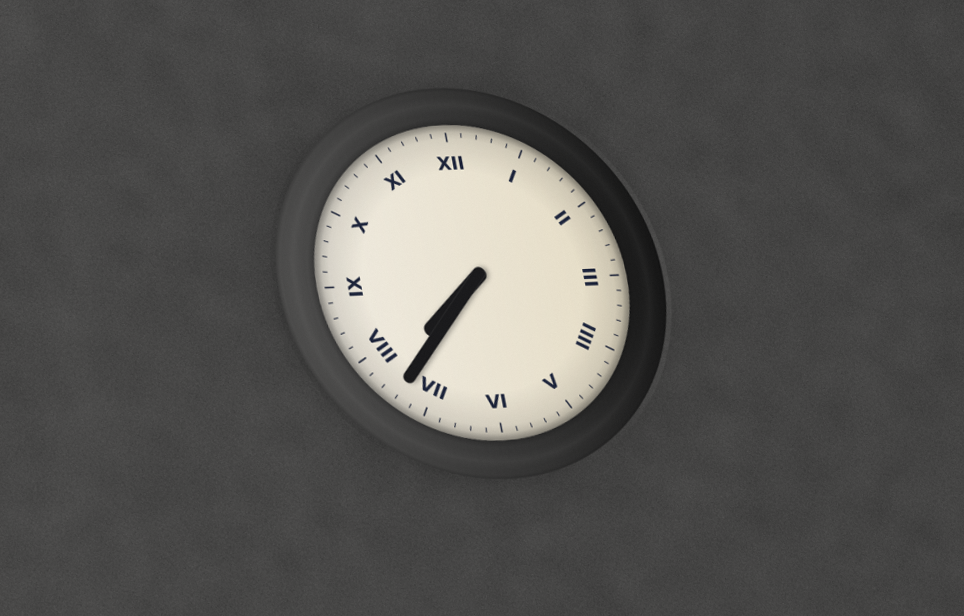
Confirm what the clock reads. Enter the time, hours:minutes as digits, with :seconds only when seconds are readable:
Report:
7:37
